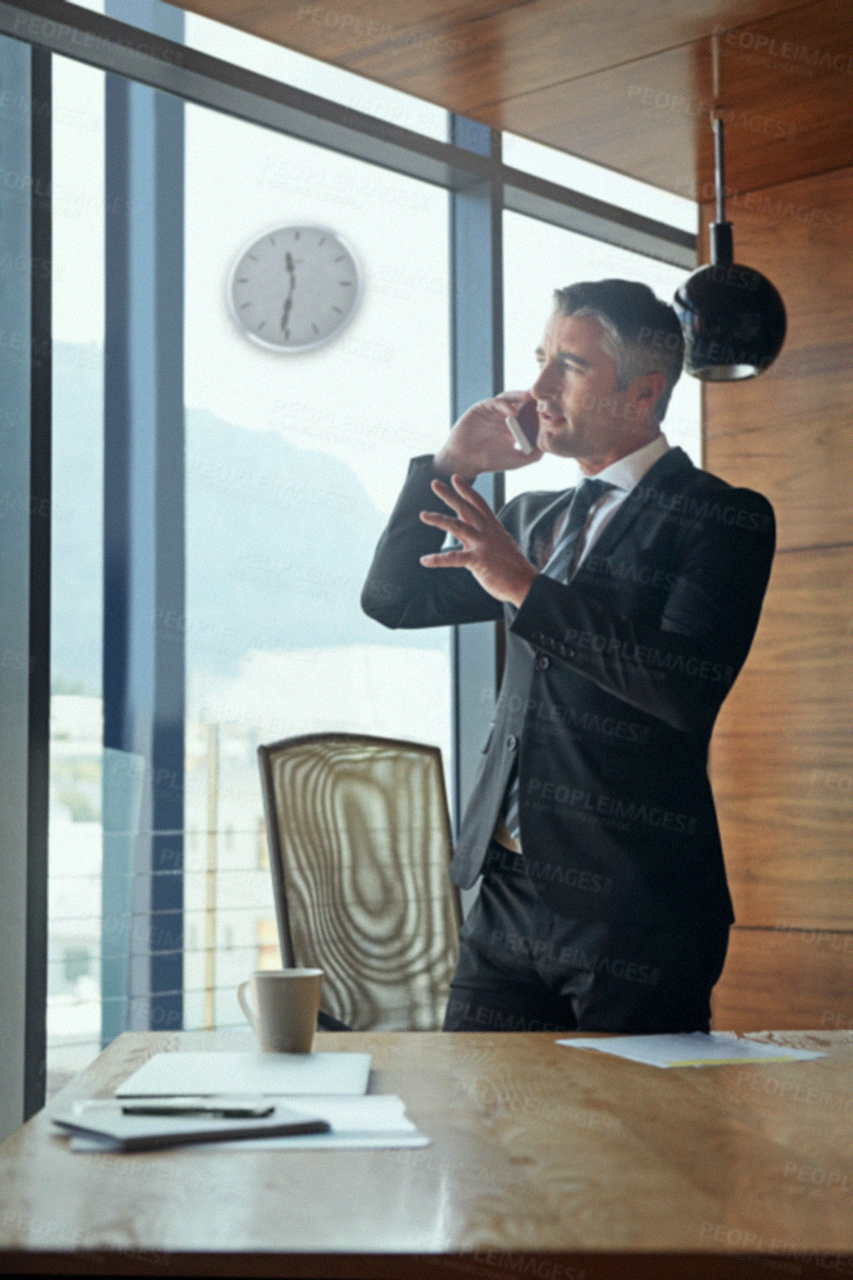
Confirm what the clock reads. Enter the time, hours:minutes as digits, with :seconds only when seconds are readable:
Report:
11:31
